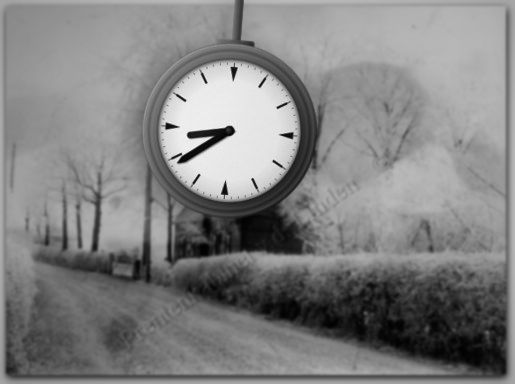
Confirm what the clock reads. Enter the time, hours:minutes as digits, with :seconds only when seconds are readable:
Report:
8:39
